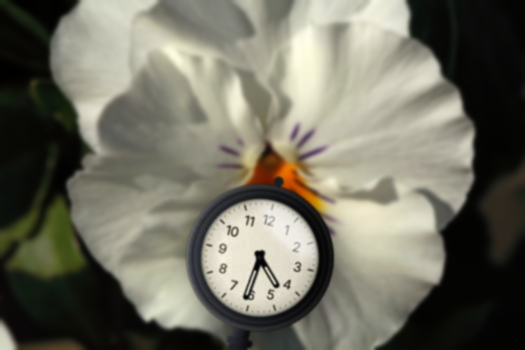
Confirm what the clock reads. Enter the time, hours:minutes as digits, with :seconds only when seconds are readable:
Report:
4:31
